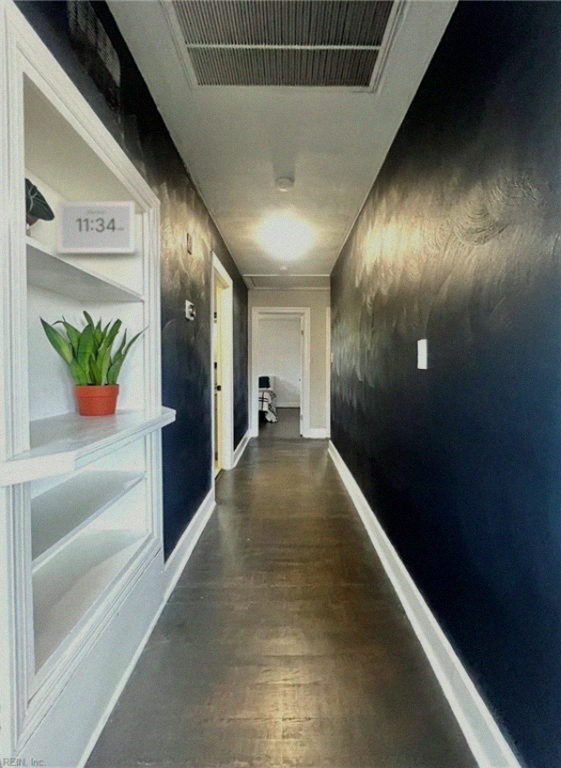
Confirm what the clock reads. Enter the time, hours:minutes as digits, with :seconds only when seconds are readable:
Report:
11:34
